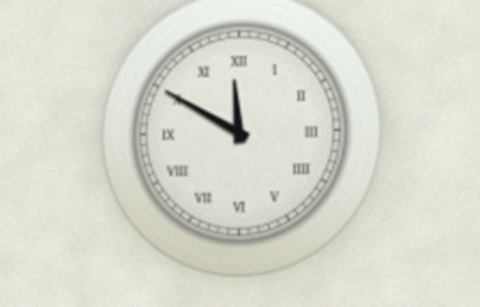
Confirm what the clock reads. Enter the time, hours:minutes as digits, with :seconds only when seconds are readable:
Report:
11:50
